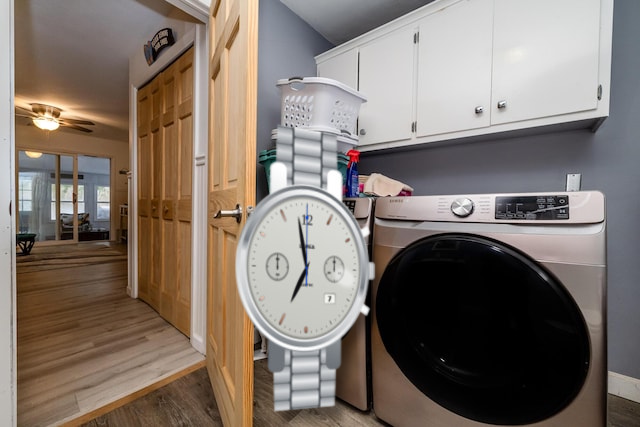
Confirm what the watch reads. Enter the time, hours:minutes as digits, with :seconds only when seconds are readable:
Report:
6:58
